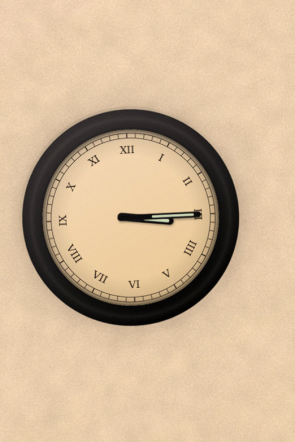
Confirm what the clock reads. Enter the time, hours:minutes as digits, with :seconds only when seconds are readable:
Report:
3:15
